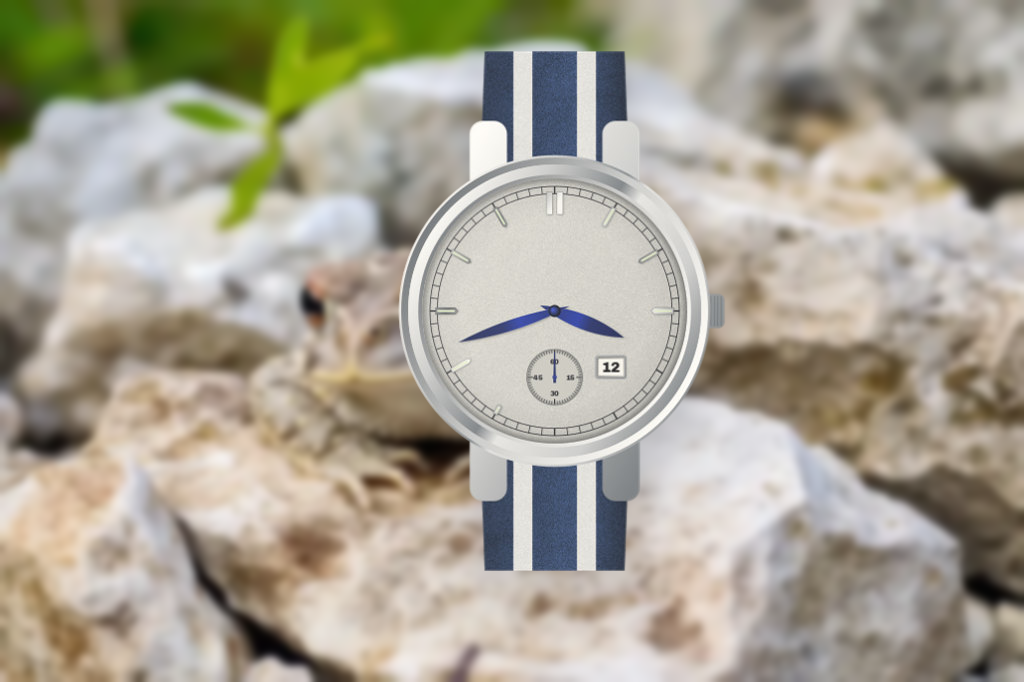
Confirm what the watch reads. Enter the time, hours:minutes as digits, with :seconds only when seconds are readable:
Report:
3:42
